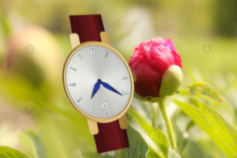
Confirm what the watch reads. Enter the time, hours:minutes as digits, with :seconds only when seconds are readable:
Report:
7:21
